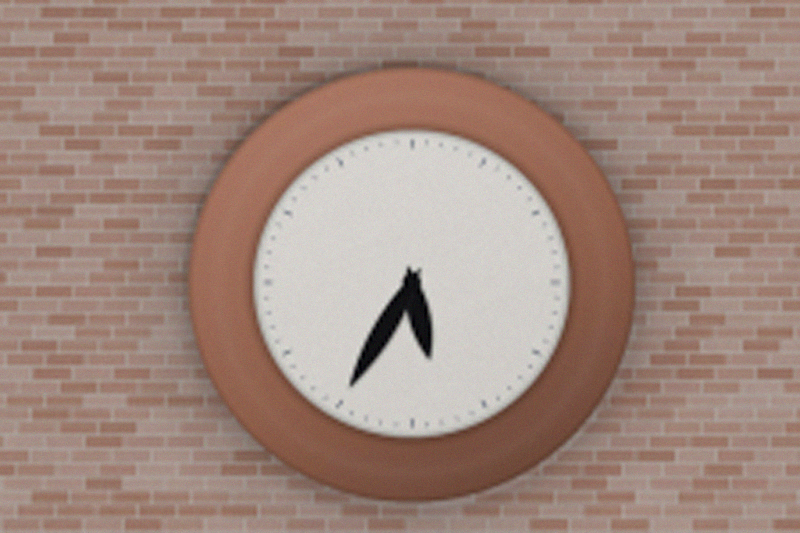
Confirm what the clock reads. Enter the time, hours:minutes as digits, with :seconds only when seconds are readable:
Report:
5:35
